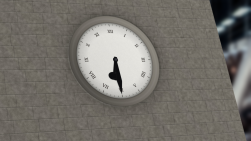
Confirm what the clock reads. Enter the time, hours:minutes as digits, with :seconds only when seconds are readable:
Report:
6:30
